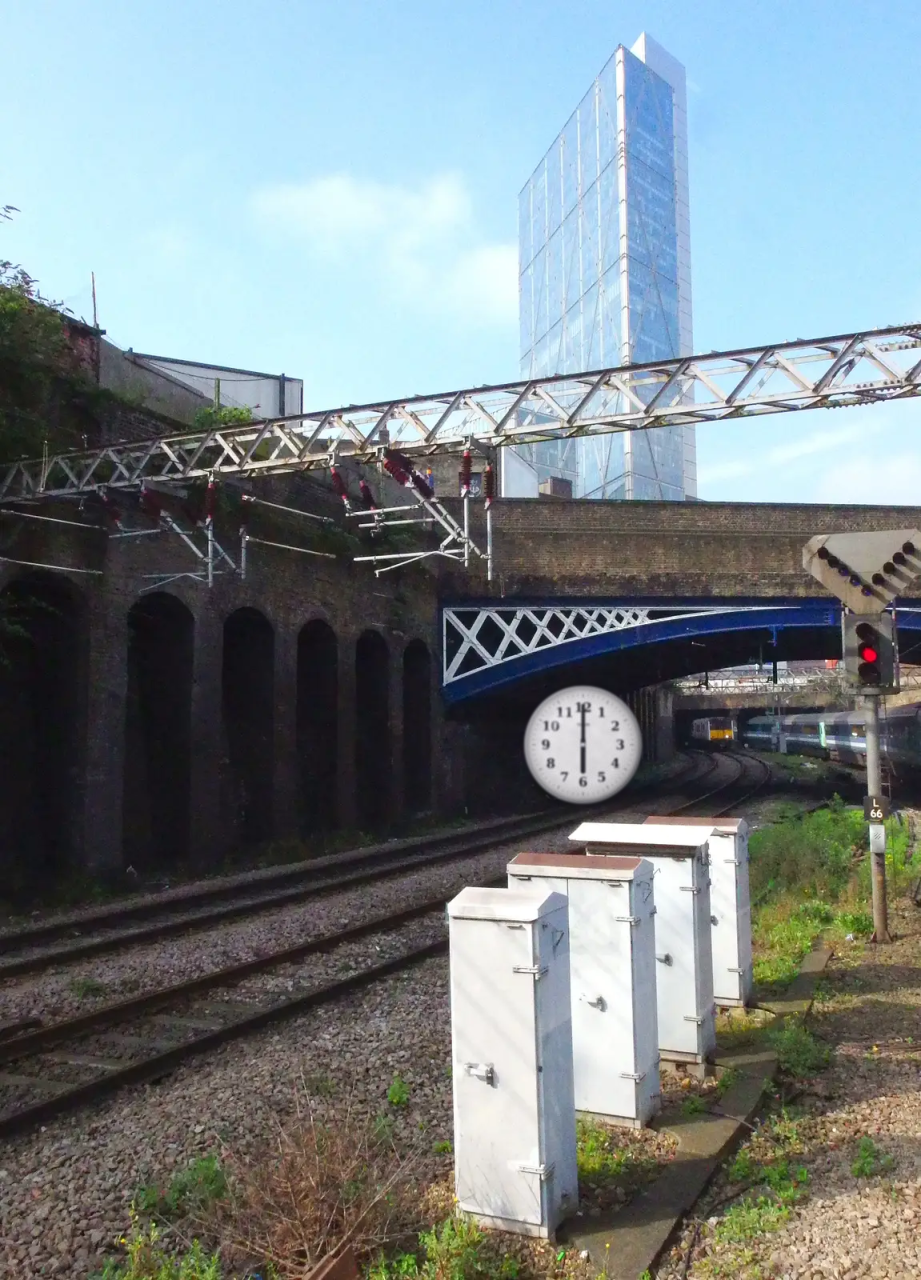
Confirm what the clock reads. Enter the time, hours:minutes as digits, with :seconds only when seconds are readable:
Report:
6:00
